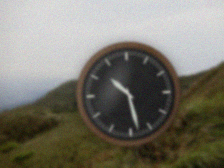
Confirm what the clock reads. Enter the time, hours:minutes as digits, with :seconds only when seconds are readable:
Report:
10:28
